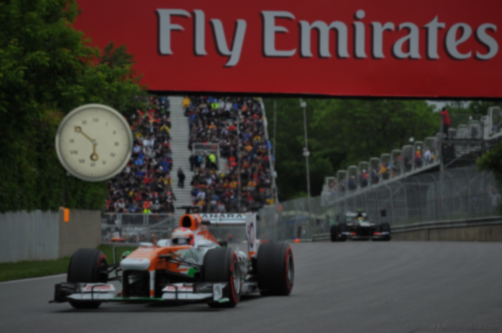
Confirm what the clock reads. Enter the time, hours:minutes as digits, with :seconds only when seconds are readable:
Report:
5:51
